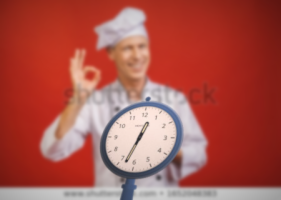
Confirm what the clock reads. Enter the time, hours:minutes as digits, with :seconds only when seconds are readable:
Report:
12:33
